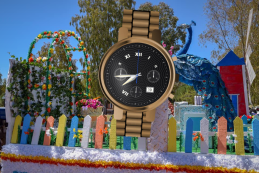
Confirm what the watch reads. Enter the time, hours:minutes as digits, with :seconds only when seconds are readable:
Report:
7:44
